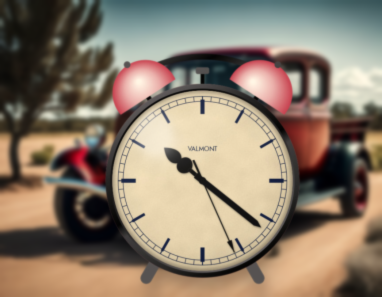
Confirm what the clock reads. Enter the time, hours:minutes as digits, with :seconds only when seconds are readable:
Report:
10:21:26
